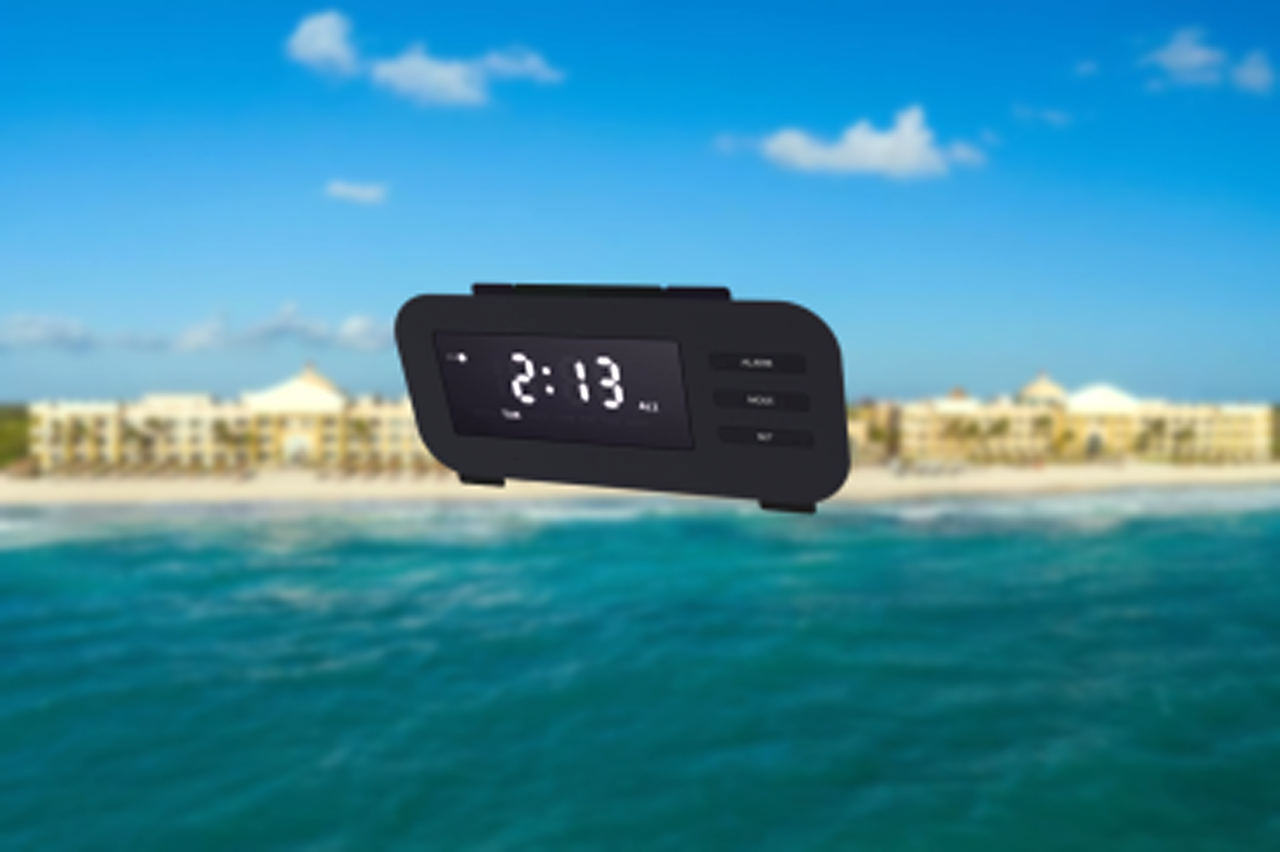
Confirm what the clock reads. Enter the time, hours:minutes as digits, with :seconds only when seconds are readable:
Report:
2:13
